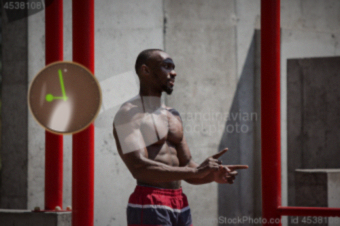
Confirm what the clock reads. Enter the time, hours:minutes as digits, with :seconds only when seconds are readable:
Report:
8:58
